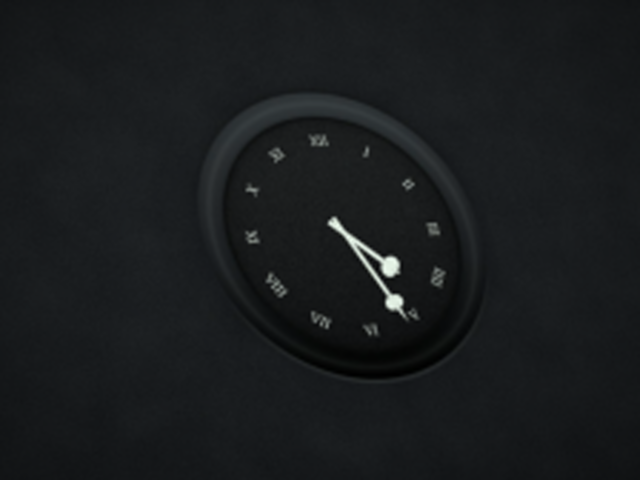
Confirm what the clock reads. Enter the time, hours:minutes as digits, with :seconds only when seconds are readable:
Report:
4:26
